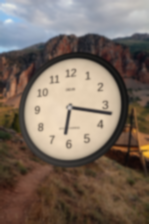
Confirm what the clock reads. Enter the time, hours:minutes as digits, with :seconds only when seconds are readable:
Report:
6:17
